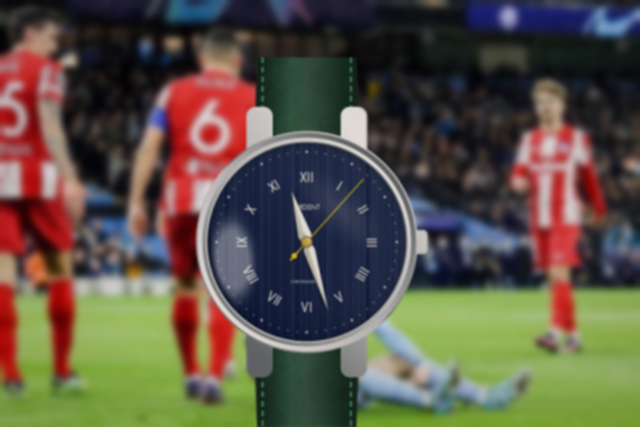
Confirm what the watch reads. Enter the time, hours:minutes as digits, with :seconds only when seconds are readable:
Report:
11:27:07
